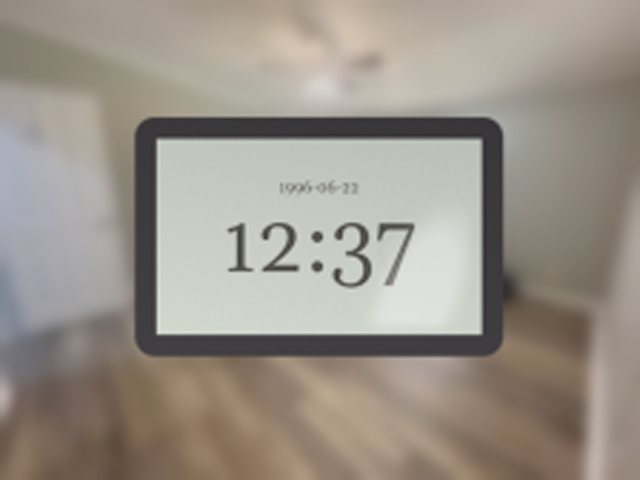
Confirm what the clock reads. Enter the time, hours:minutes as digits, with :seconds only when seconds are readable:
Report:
12:37
